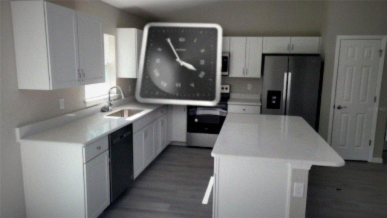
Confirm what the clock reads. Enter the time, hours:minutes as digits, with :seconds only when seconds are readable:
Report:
3:55
